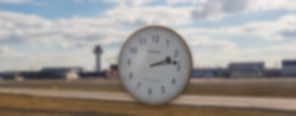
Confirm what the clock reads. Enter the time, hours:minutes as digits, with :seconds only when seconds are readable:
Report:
2:13
